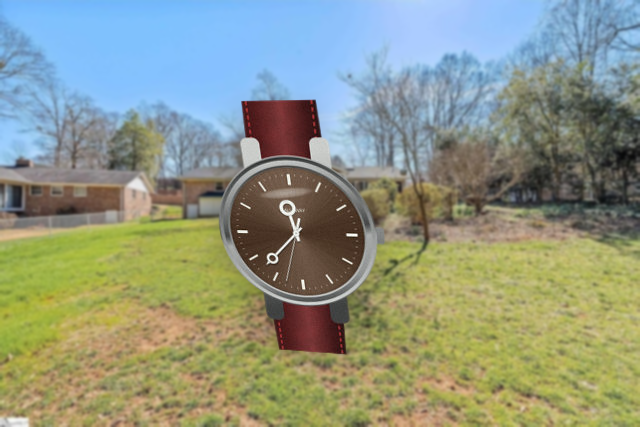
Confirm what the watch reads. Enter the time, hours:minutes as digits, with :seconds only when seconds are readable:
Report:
11:37:33
